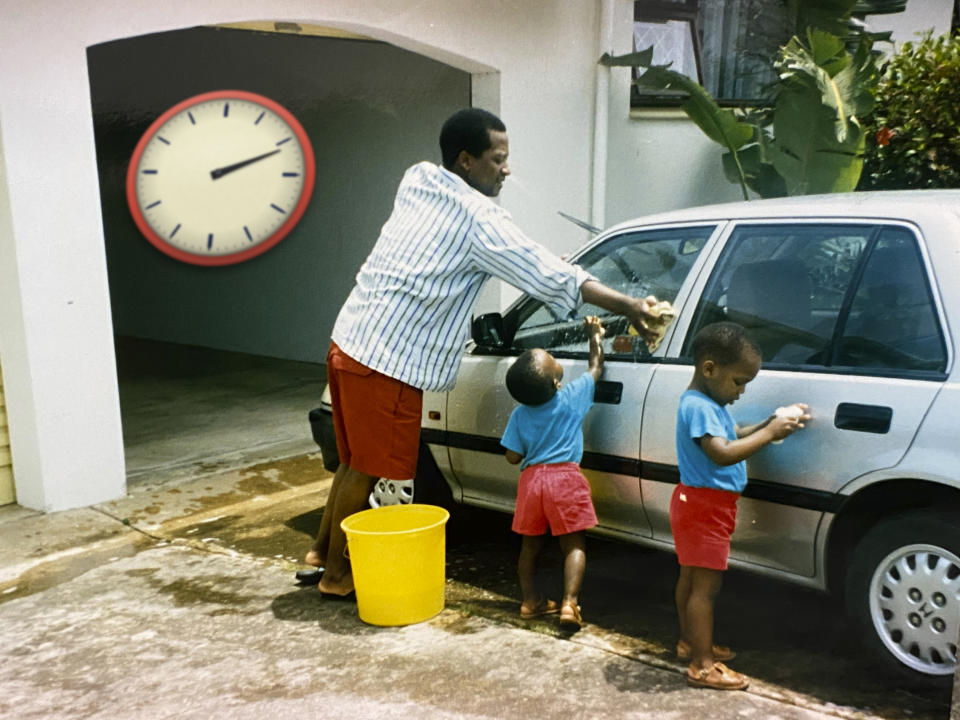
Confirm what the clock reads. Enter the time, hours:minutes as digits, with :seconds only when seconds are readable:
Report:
2:11
